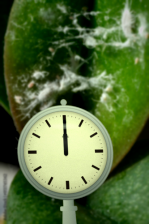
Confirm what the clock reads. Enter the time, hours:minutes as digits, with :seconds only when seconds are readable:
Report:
12:00
